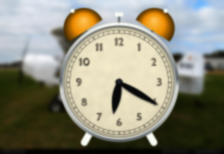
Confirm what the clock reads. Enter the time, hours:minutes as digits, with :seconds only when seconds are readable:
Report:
6:20
